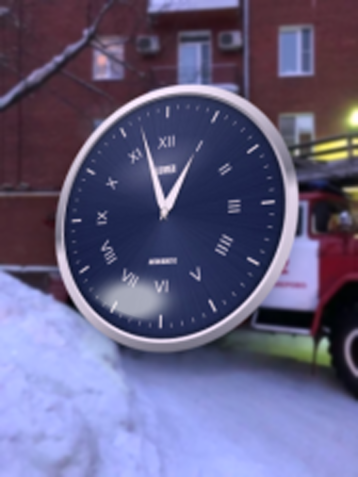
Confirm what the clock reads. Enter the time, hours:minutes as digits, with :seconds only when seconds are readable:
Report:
12:57
